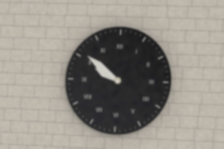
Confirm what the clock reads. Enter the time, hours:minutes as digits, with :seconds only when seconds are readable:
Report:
9:51
